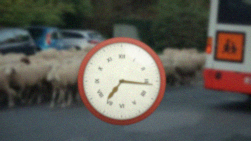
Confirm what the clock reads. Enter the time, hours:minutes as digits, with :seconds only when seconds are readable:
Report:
7:16
